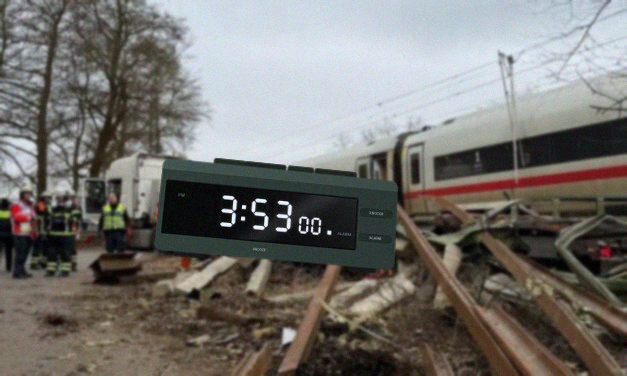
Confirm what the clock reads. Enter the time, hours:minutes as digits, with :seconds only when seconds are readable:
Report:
3:53:00
